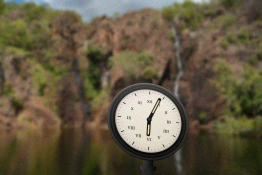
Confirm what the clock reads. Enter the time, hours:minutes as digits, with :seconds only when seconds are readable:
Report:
6:04
